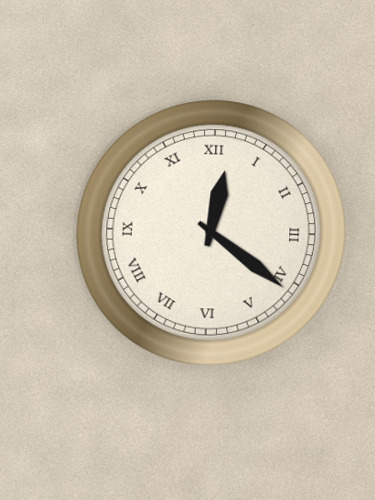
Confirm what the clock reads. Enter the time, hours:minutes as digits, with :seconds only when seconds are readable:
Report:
12:21
